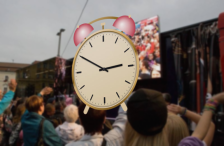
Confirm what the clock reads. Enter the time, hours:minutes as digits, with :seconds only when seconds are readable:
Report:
2:50
